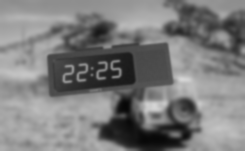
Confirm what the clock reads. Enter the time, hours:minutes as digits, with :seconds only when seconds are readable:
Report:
22:25
